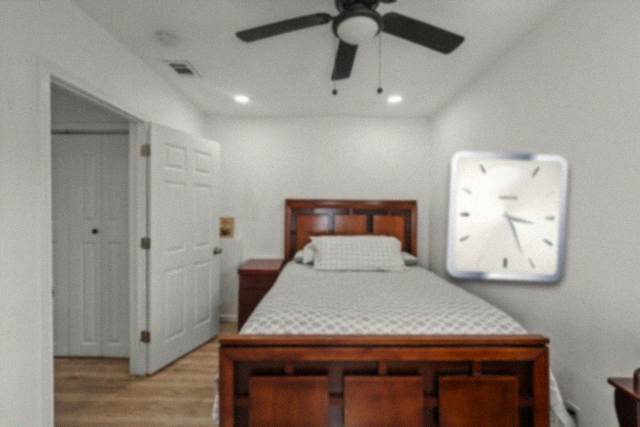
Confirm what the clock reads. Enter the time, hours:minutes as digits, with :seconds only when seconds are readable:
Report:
3:26
